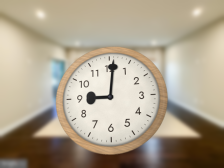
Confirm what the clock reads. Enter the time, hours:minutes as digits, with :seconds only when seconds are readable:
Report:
9:01
